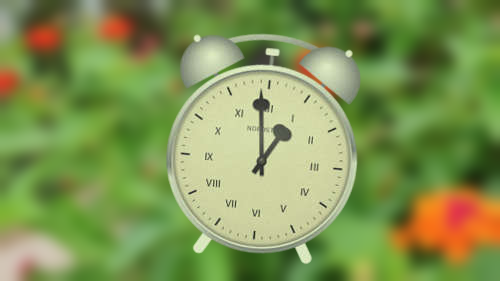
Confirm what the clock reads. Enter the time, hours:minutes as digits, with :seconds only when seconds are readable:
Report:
12:59
